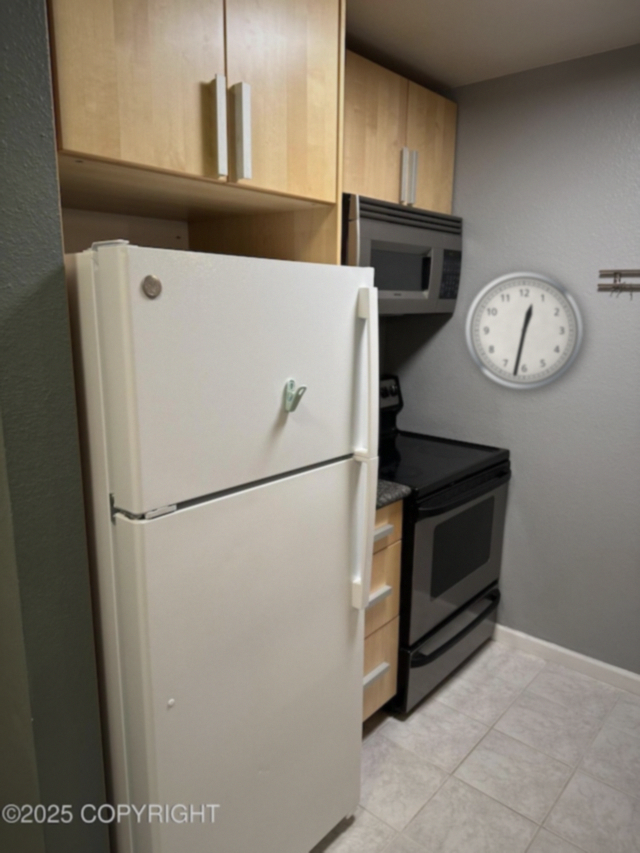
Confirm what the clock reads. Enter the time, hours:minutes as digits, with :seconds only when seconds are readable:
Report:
12:32
